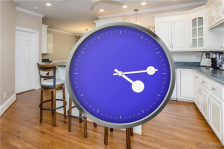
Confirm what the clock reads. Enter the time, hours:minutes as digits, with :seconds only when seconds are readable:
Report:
4:14
